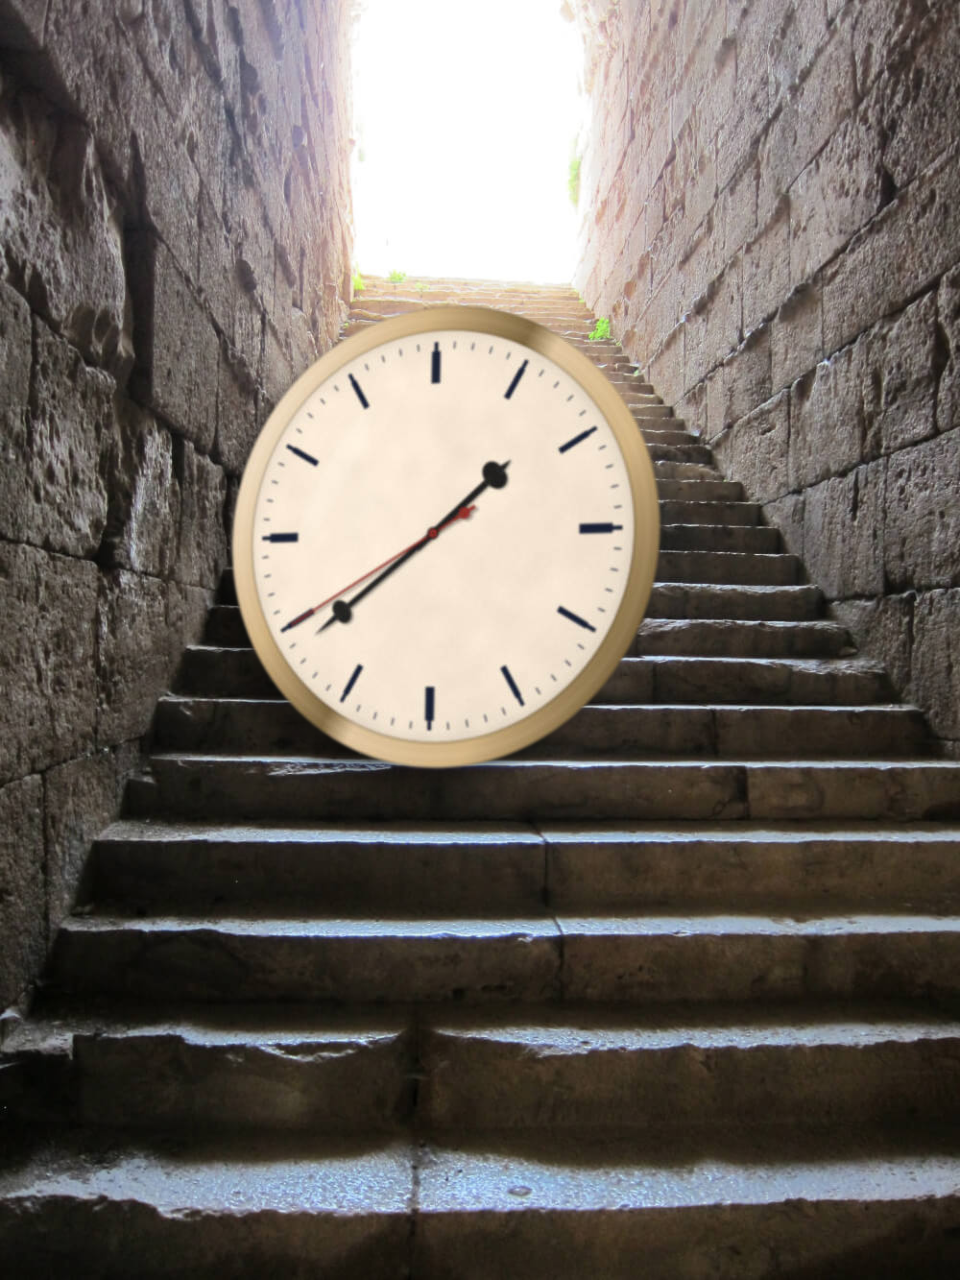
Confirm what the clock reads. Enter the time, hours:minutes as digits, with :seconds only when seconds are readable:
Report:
1:38:40
